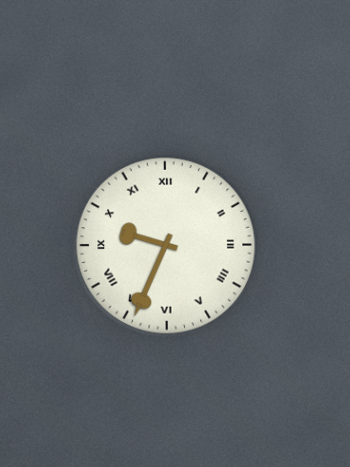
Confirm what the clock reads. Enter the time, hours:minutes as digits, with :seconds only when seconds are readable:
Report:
9:34
